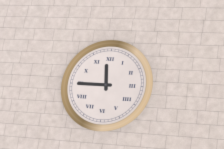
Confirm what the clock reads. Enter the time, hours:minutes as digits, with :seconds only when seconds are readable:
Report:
11:45
